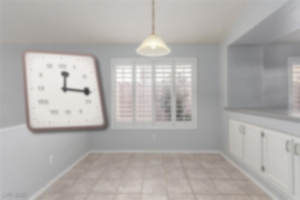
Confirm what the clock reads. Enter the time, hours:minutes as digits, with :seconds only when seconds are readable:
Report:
12:16
